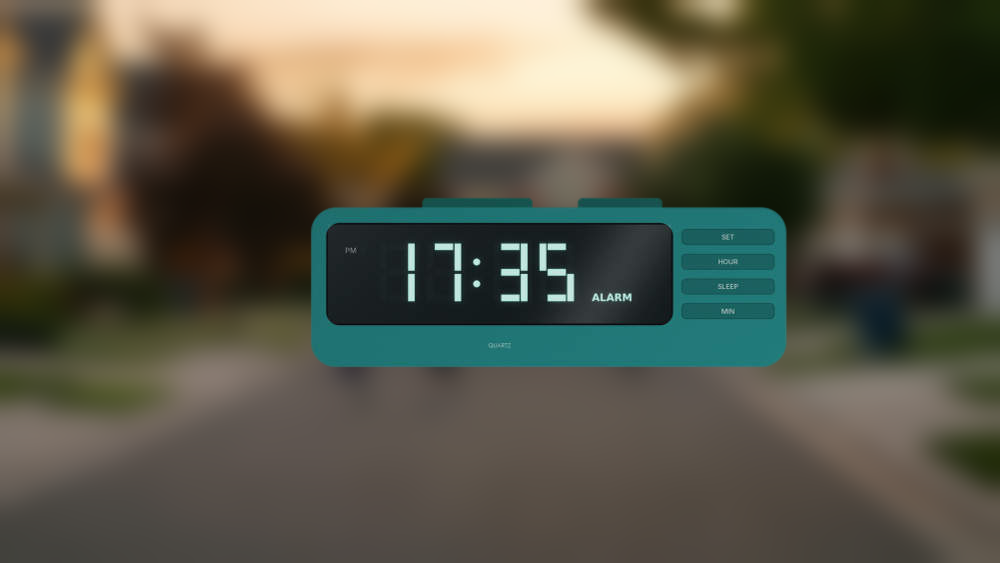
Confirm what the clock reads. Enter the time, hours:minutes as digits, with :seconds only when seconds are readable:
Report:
17:35
